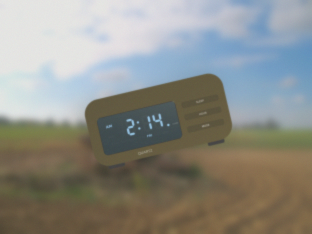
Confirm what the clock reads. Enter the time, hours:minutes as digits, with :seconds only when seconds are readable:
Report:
2:14
